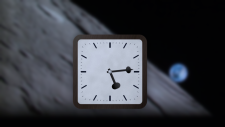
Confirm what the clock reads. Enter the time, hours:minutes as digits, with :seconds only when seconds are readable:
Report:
5:14
